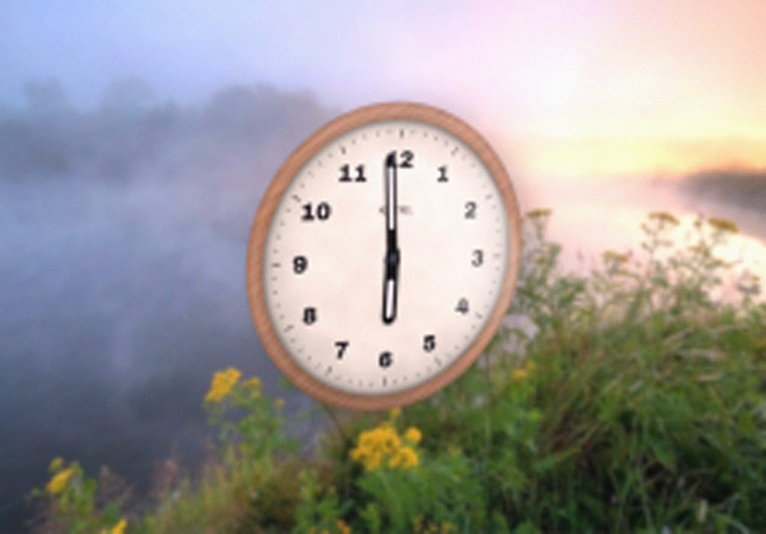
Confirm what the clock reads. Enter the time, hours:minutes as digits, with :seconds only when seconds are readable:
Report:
5:59
